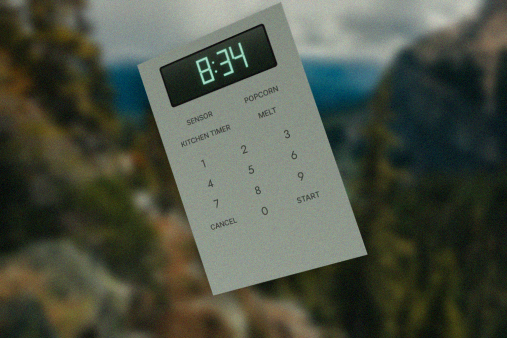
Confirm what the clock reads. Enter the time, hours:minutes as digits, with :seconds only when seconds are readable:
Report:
8:34
